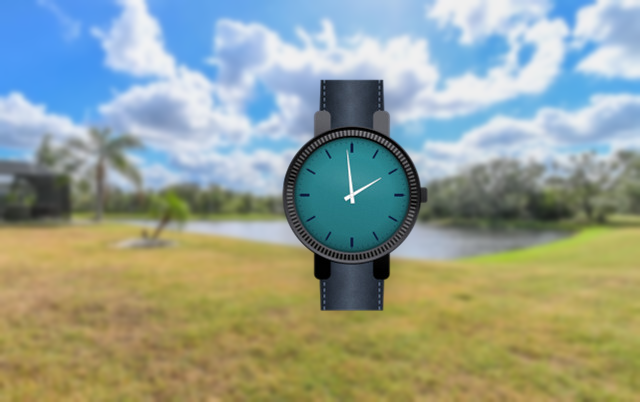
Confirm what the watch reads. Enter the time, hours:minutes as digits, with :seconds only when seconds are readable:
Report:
1:59
